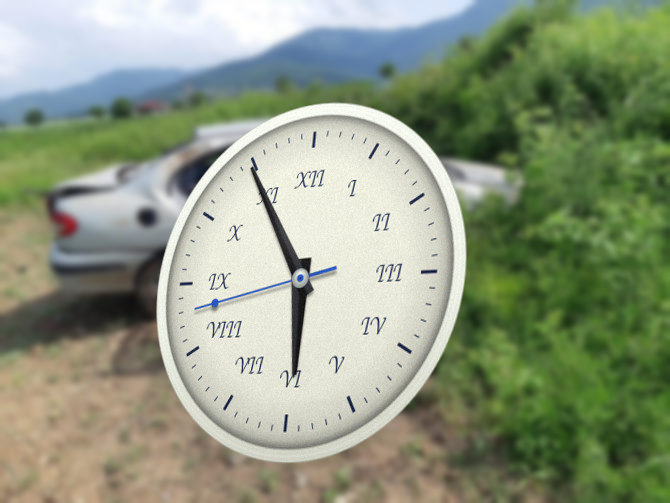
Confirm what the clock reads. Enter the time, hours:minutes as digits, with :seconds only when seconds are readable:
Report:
5:54:43
